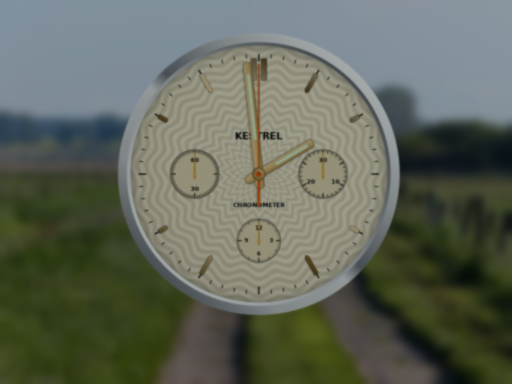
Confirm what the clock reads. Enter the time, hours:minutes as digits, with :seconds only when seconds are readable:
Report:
1:59
